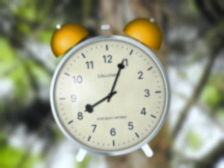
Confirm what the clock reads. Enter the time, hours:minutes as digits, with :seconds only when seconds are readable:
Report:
8:04
